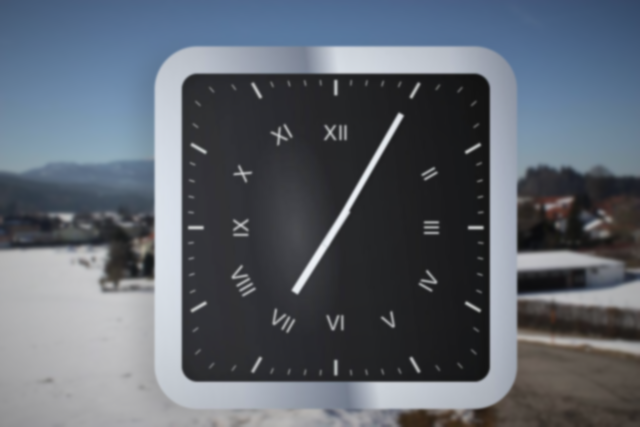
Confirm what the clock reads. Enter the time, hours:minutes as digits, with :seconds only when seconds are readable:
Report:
7:05
